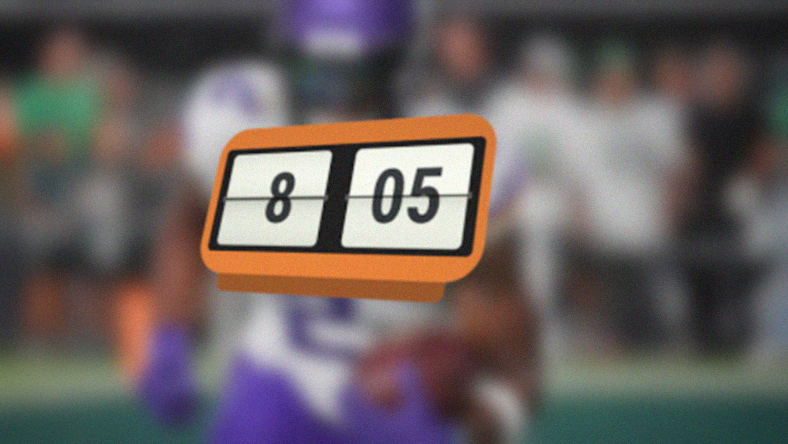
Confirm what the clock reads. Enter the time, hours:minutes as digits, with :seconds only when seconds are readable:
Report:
8:05
